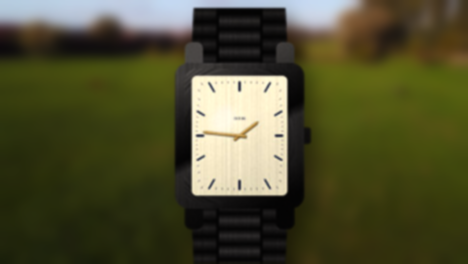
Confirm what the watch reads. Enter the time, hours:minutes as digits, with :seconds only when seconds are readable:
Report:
1:46
